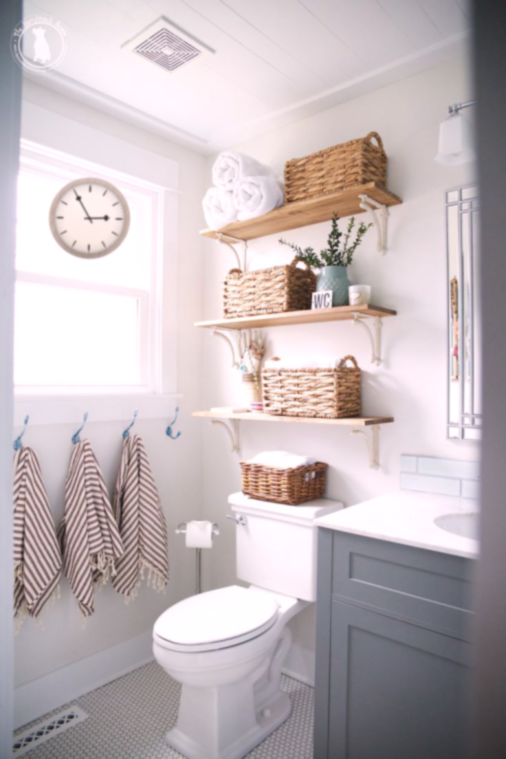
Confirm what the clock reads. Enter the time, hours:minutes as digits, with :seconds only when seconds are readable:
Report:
2:55
